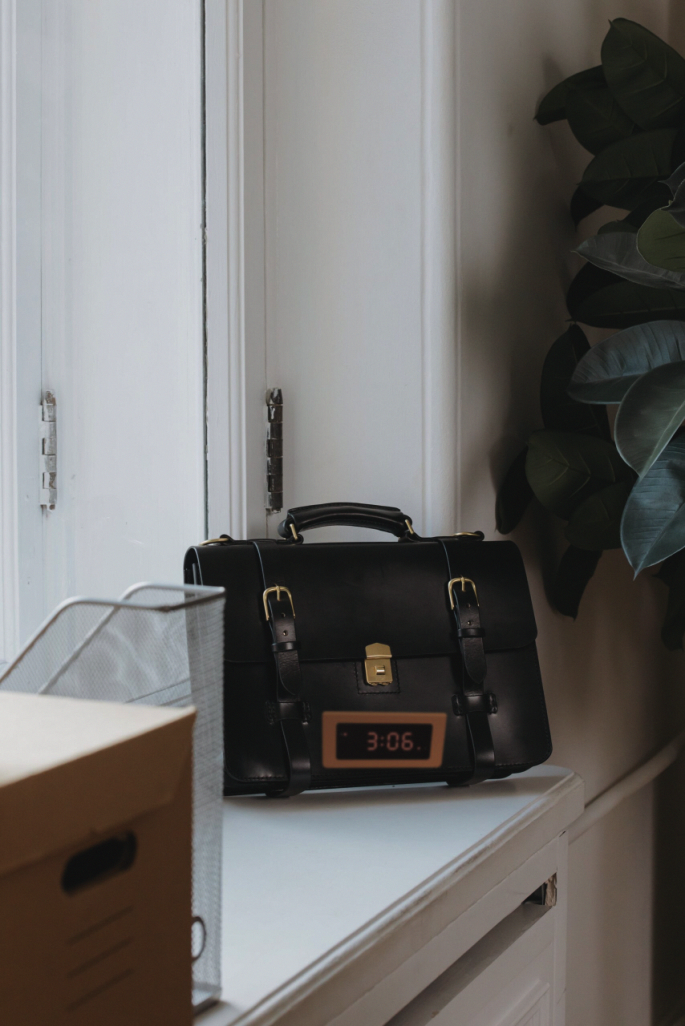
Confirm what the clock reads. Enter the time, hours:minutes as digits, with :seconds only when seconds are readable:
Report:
3:06
